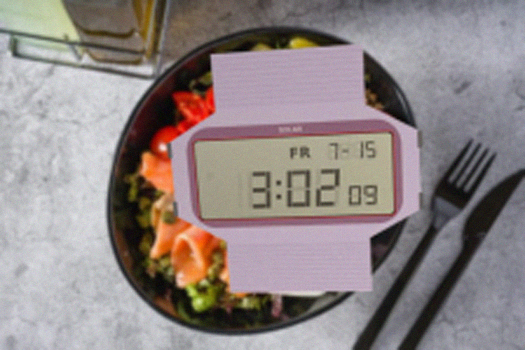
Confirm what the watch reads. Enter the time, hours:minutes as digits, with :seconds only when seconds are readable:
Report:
3:02:09
